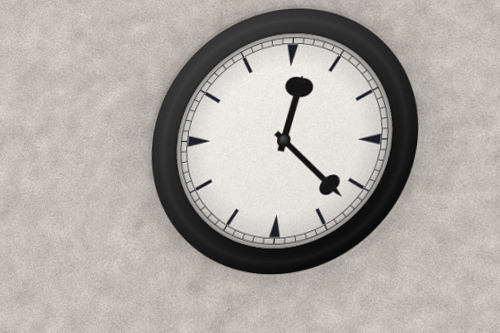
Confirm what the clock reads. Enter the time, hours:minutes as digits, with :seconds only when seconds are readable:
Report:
12:22
